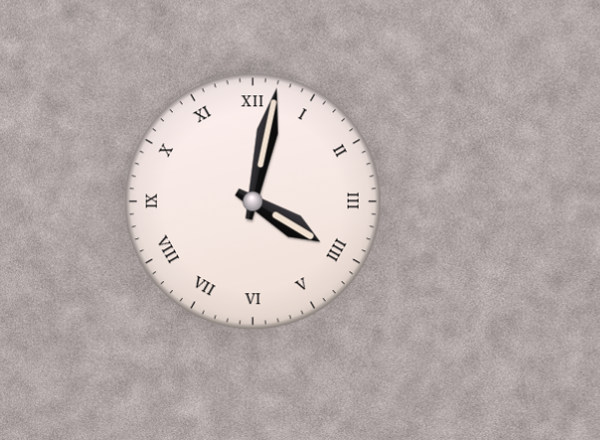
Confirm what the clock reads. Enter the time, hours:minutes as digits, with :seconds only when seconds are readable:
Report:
4:02
